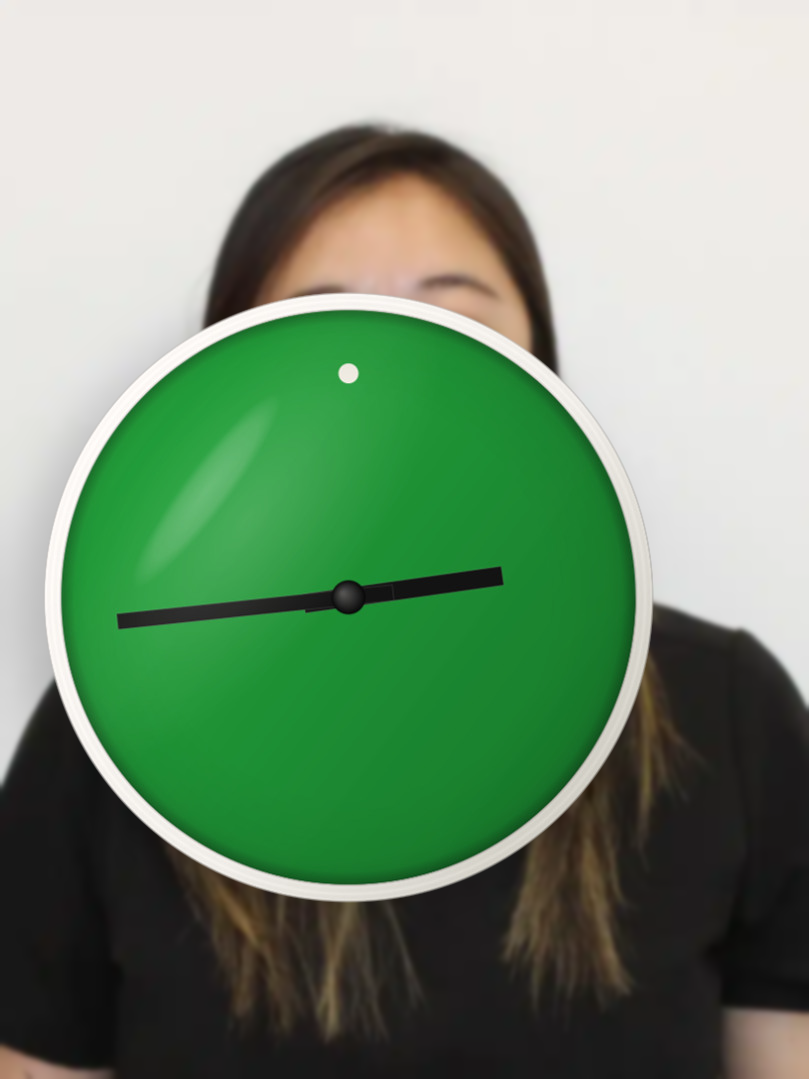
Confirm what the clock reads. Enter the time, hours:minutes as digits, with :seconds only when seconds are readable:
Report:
2:44
